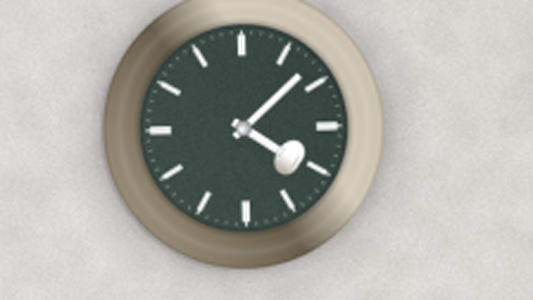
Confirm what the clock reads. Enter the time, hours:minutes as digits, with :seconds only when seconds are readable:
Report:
4:08
